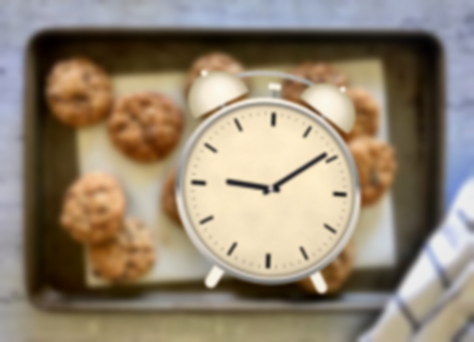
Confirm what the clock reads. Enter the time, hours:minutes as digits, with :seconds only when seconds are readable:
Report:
9:09
